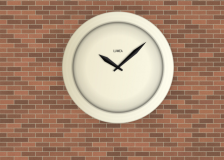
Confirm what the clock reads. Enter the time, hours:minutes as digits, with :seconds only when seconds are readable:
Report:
10:08
